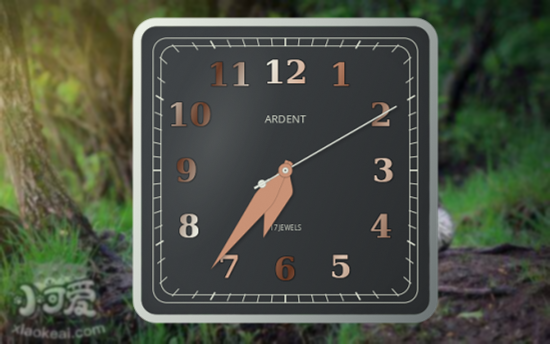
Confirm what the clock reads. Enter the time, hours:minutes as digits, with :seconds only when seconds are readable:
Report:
6:36:10
